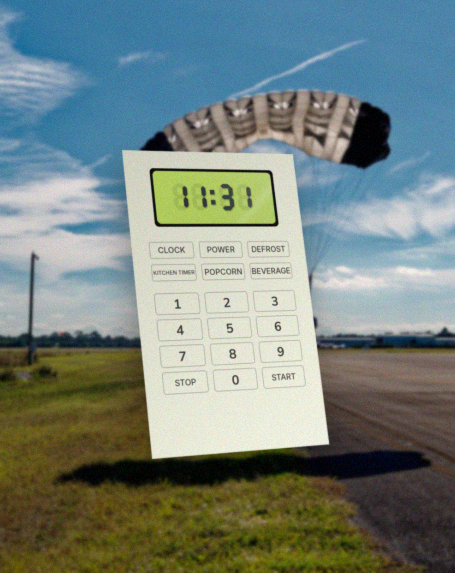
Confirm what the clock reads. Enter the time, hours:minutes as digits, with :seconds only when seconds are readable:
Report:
11:31
